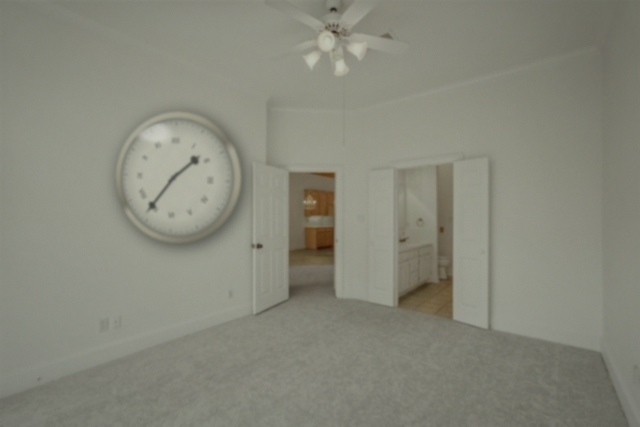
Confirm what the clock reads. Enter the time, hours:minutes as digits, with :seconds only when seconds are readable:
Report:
1:36
